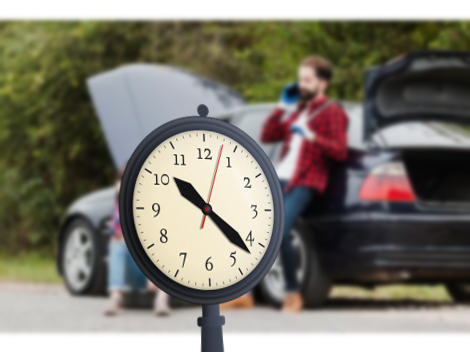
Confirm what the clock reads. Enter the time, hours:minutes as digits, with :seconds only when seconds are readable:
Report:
10:22:03
